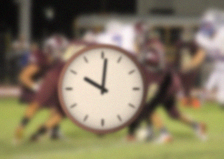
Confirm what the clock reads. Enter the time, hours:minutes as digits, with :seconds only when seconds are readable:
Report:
10:01
